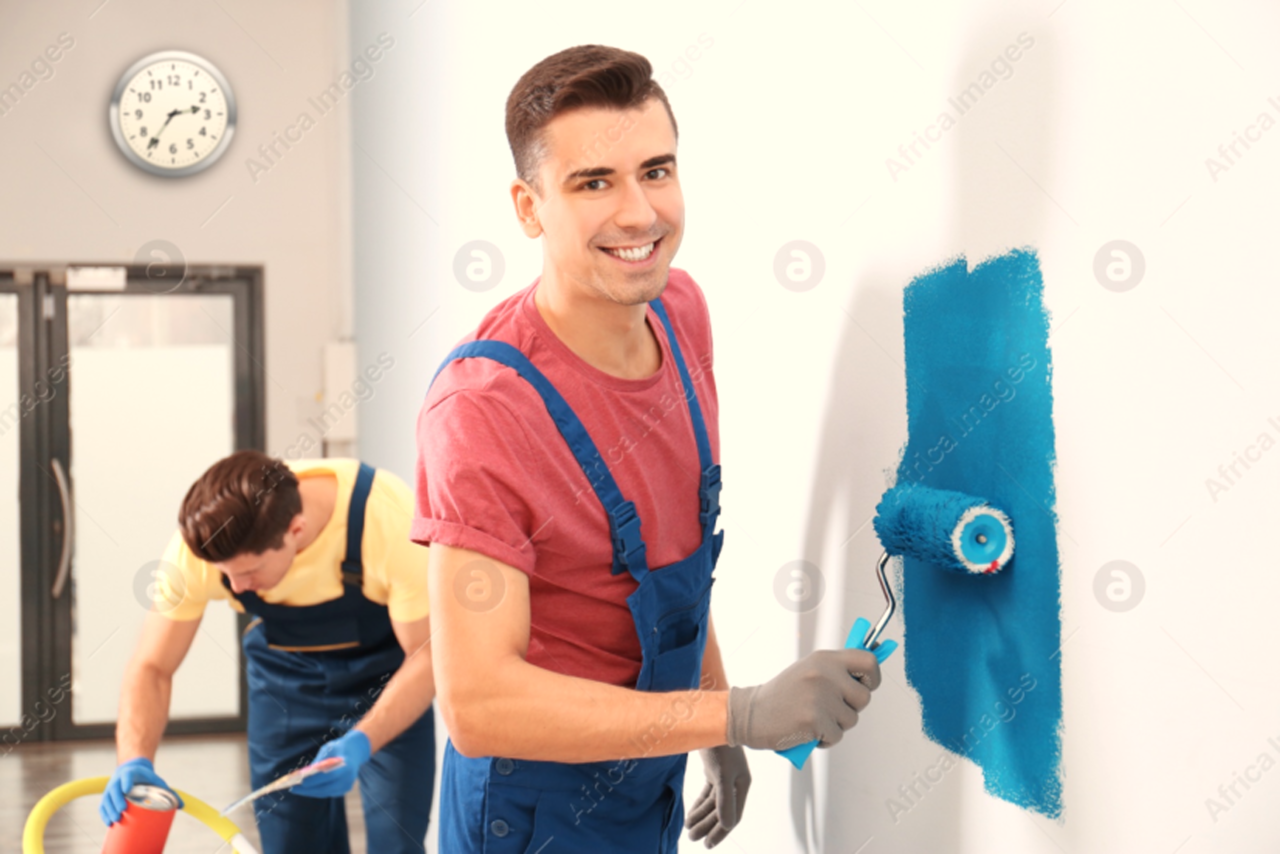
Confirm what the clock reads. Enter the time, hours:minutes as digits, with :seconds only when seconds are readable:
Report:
2:36
